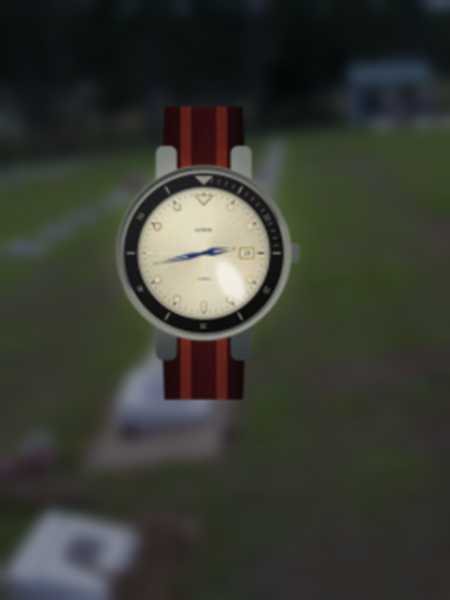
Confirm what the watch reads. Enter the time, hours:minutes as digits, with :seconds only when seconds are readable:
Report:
2:43
